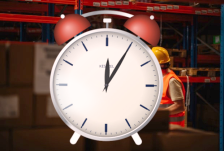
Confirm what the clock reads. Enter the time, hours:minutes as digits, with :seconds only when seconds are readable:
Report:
12:05
